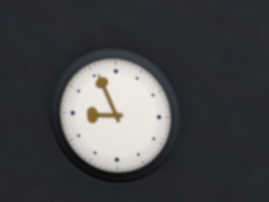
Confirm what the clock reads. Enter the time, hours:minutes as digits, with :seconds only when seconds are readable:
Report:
8:56
